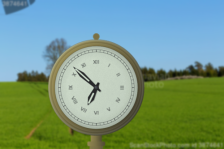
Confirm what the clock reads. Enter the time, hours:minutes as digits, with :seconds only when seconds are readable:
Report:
6:52
